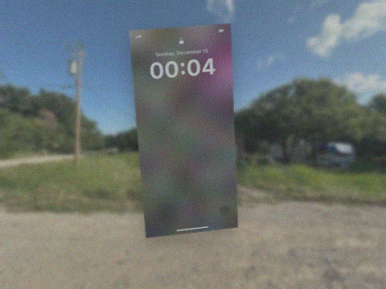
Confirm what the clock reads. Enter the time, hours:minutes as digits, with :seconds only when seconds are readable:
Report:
0:04
